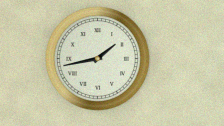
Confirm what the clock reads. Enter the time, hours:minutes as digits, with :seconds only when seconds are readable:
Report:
1:43
